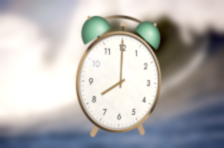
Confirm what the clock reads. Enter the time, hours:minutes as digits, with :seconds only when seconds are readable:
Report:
8:00
